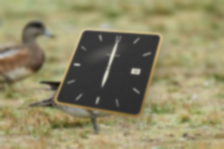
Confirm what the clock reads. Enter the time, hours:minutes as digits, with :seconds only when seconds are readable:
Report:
6:00
